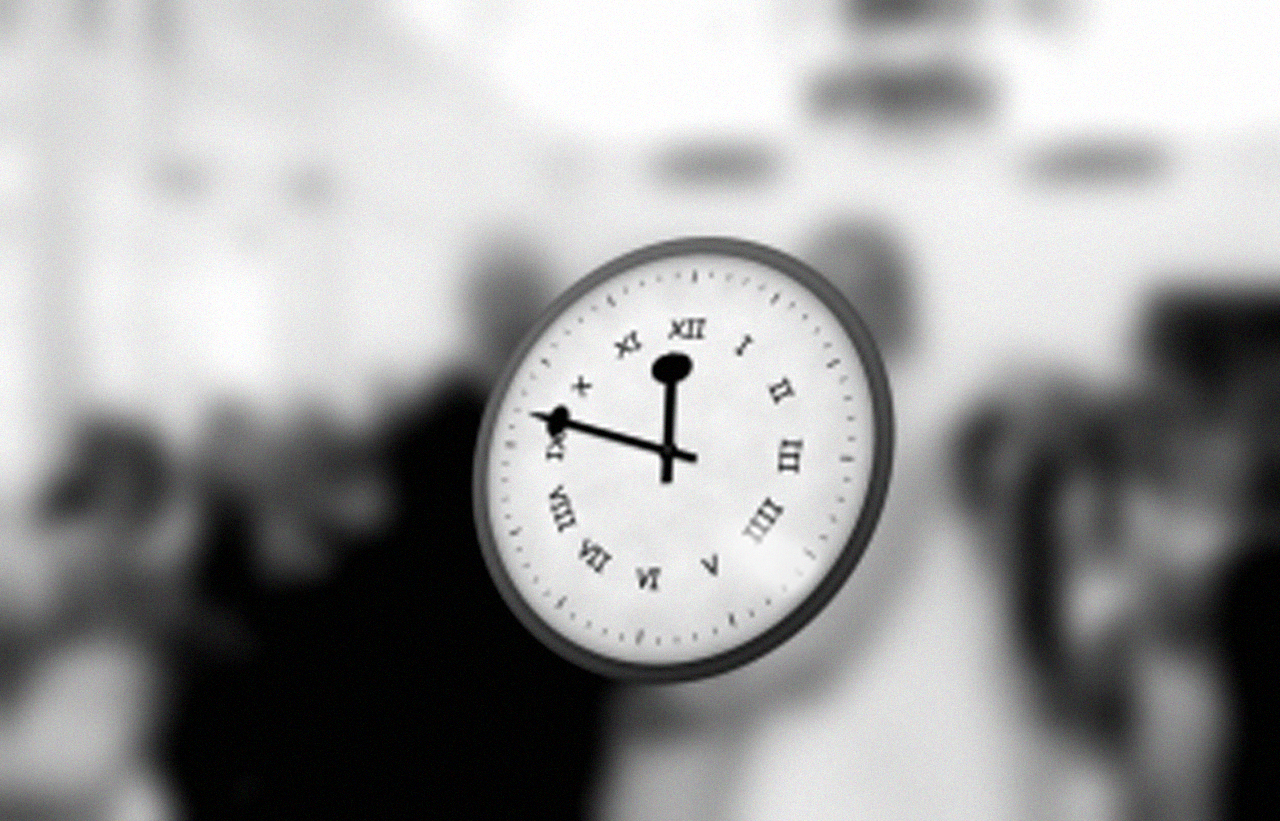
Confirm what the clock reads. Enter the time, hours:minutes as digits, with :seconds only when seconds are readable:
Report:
11:47
